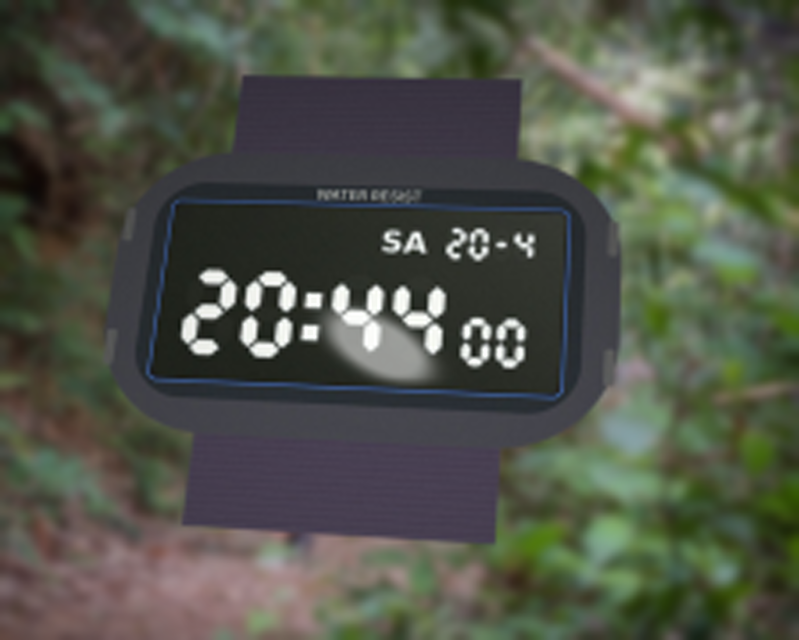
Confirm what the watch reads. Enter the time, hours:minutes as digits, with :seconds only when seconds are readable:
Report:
20:44:00
